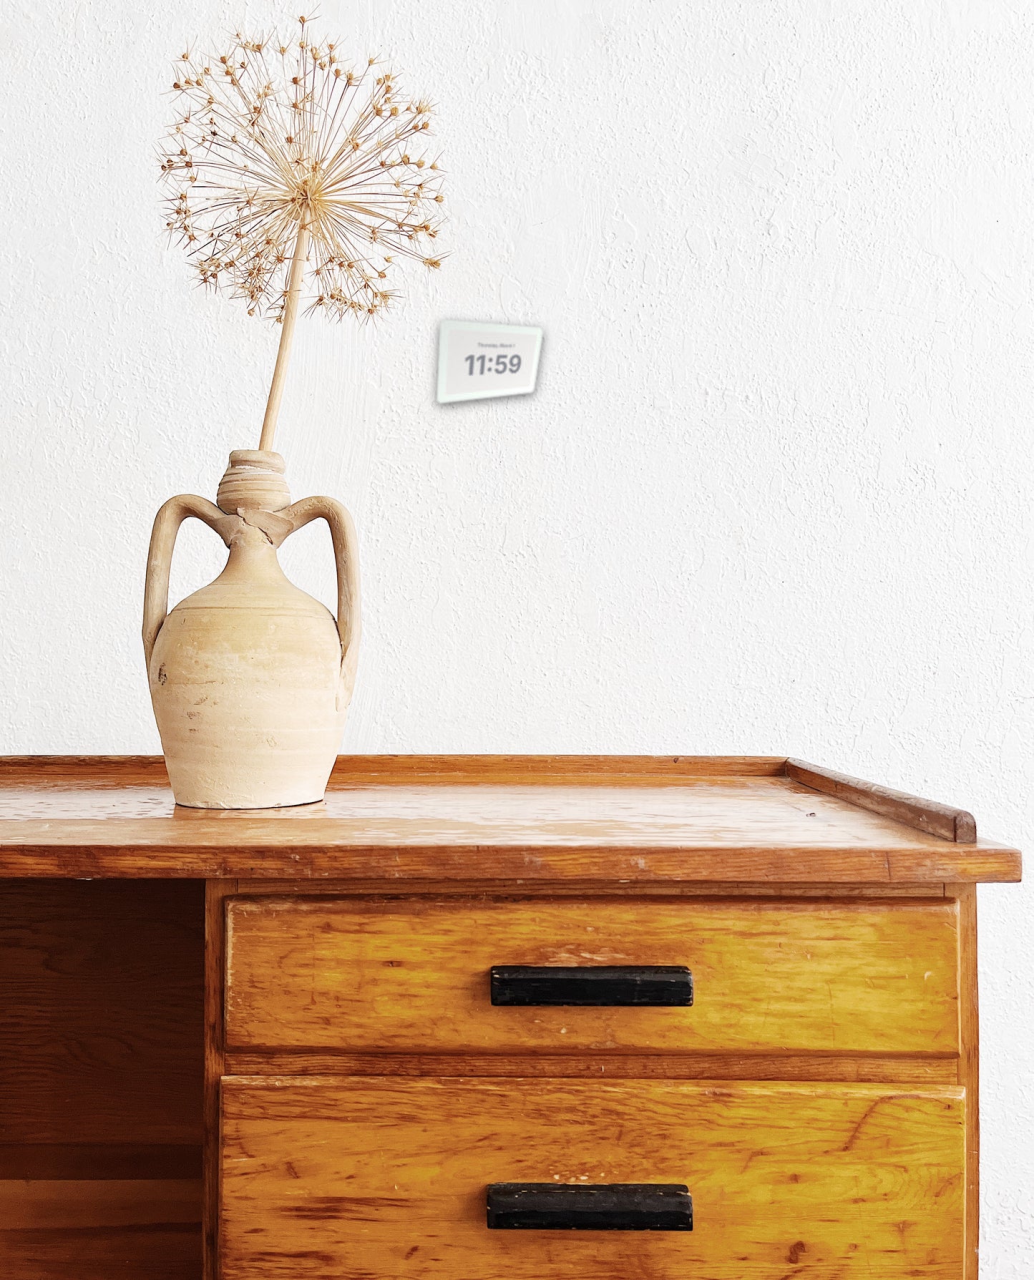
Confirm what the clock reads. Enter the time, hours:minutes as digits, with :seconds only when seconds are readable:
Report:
11:59
